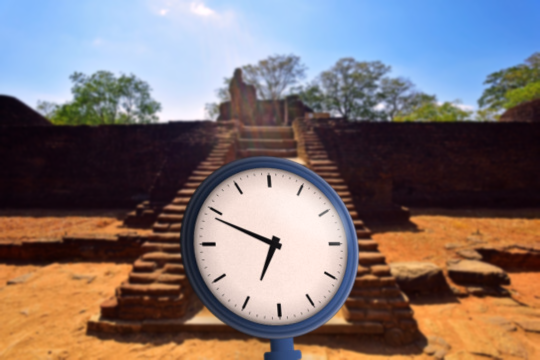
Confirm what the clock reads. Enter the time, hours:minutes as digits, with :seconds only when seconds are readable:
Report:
6:49
